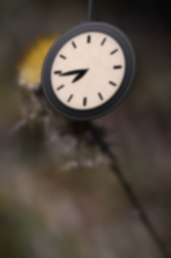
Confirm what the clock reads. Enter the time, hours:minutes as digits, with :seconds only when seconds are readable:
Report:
7:44
